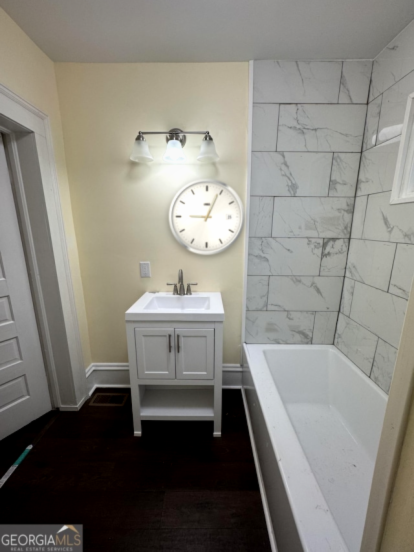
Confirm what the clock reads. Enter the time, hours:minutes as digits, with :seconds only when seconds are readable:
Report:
9:04
